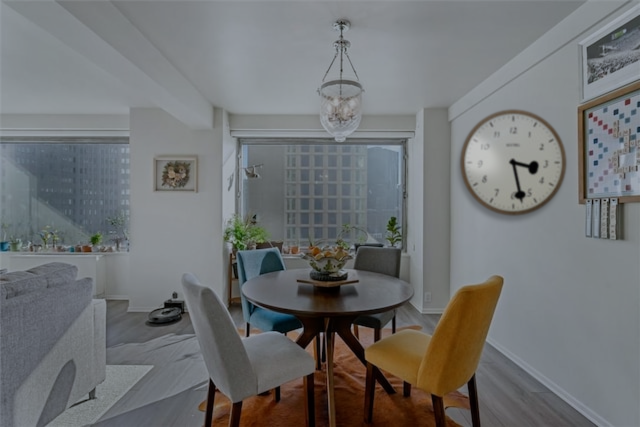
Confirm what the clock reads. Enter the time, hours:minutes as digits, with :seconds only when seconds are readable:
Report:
3:28
